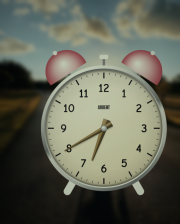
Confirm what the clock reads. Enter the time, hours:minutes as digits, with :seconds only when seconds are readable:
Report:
6:40
